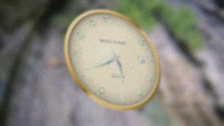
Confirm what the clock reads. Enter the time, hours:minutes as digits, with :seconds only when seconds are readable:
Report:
5:41
